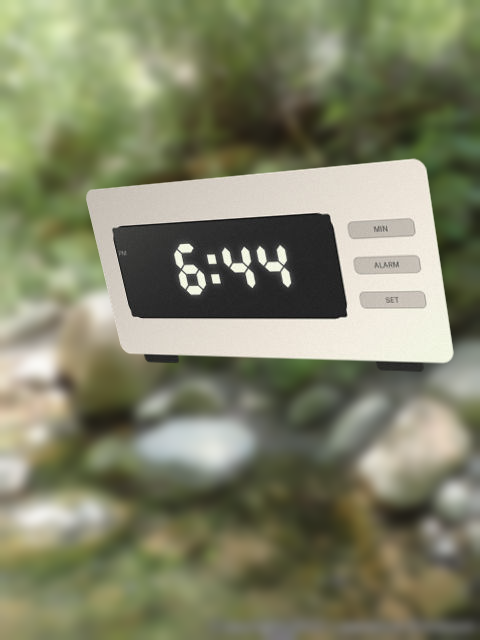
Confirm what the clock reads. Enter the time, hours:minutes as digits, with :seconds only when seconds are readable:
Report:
6:44
